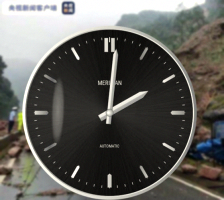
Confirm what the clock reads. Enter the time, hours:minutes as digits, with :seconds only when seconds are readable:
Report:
2:01
